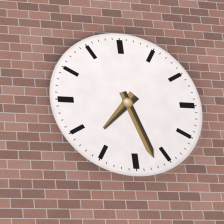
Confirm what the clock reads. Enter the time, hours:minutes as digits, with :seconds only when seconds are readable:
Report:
7:27
